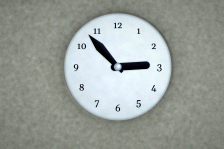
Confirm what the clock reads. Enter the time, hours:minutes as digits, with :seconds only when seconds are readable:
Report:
2:53
